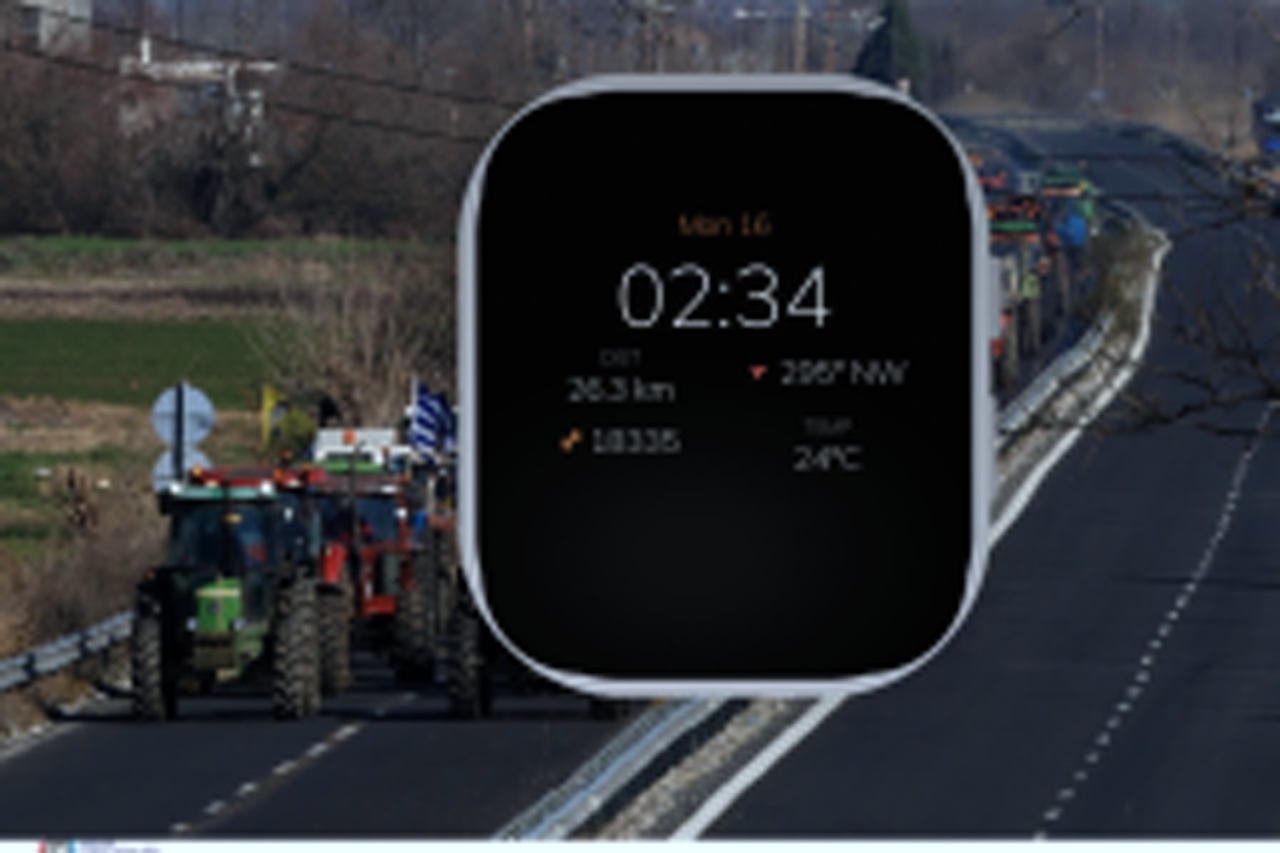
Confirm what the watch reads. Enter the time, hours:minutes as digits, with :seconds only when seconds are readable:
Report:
2:34
